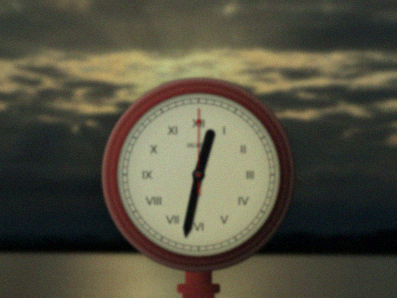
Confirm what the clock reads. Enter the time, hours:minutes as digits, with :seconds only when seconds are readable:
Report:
12:32:00
